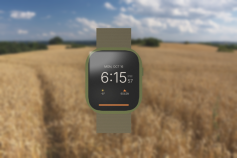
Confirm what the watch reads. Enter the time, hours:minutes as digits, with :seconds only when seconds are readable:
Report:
6:15
